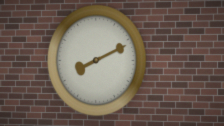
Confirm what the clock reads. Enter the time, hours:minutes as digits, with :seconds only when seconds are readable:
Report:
8:11
